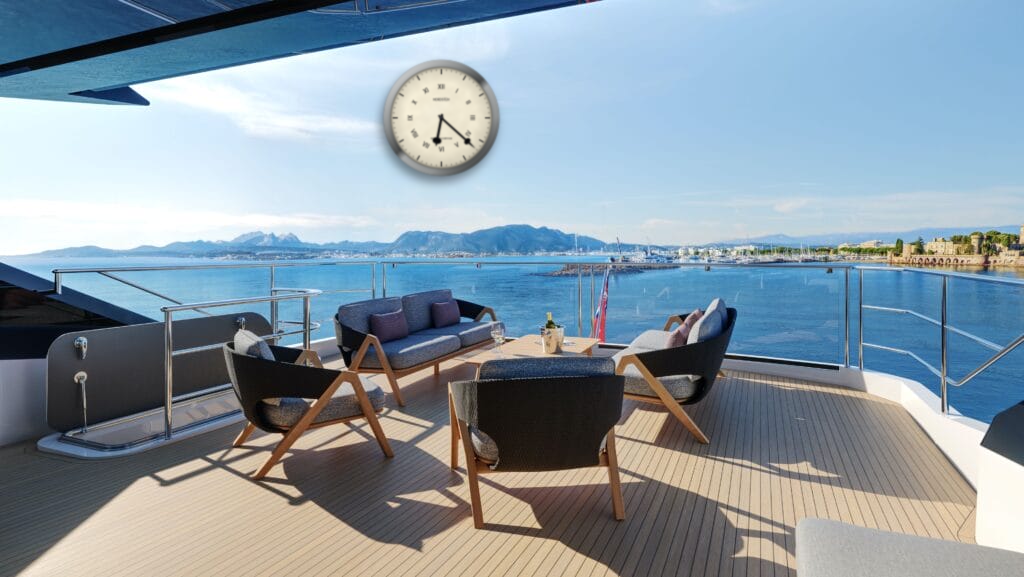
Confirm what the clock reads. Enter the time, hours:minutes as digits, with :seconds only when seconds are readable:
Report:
6:22
